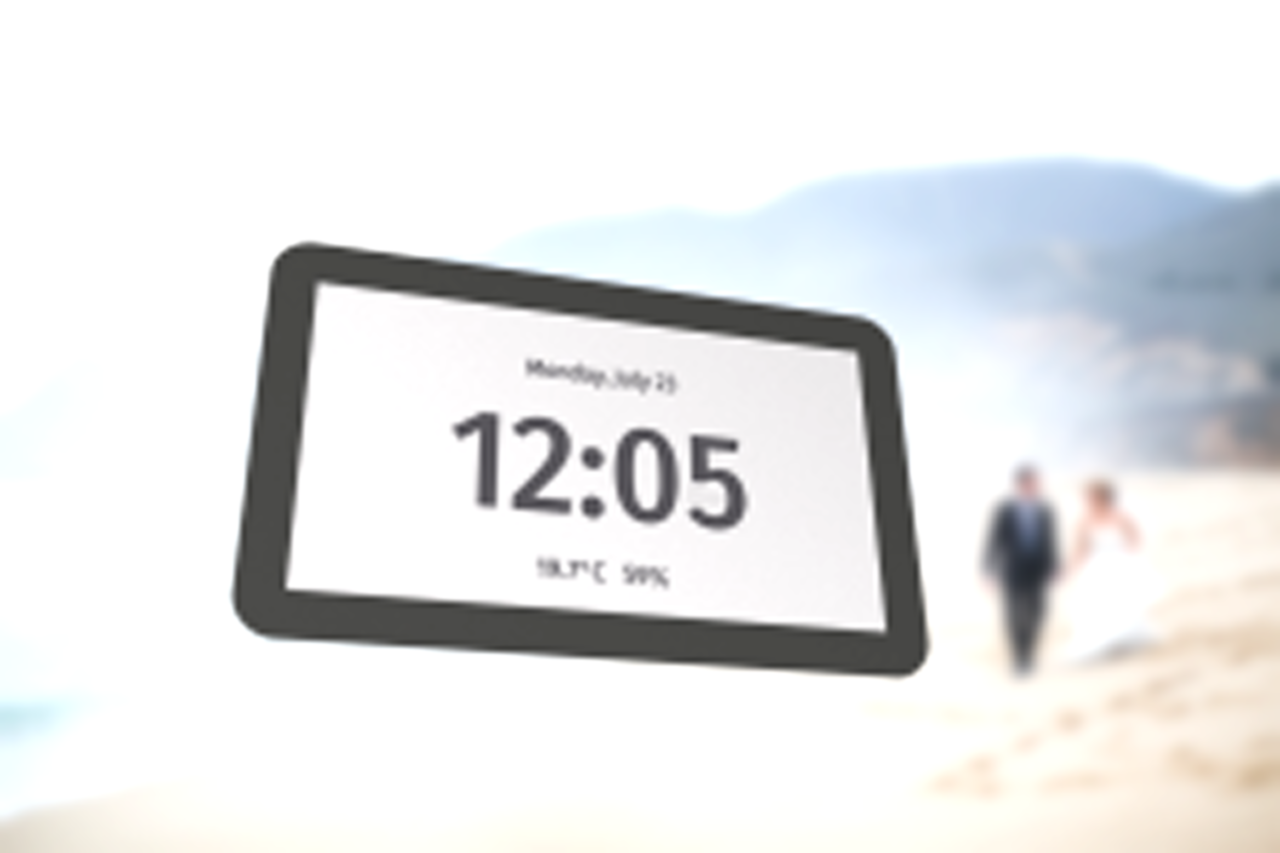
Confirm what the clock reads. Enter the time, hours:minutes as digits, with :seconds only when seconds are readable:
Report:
12:05
